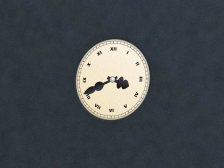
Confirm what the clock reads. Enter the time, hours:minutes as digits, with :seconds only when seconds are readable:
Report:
3:41
